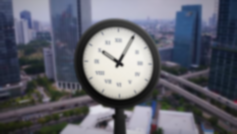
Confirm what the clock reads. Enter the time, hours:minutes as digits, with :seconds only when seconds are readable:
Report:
10:05
